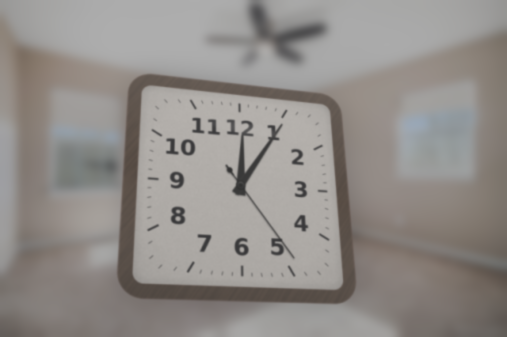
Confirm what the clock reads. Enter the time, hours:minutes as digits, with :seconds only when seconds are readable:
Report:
12:05:24
